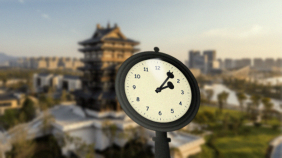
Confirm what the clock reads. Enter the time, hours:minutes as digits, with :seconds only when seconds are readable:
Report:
2:06
